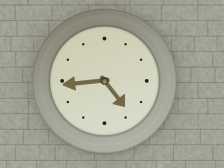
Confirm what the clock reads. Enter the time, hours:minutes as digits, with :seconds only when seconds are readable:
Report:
4:44
